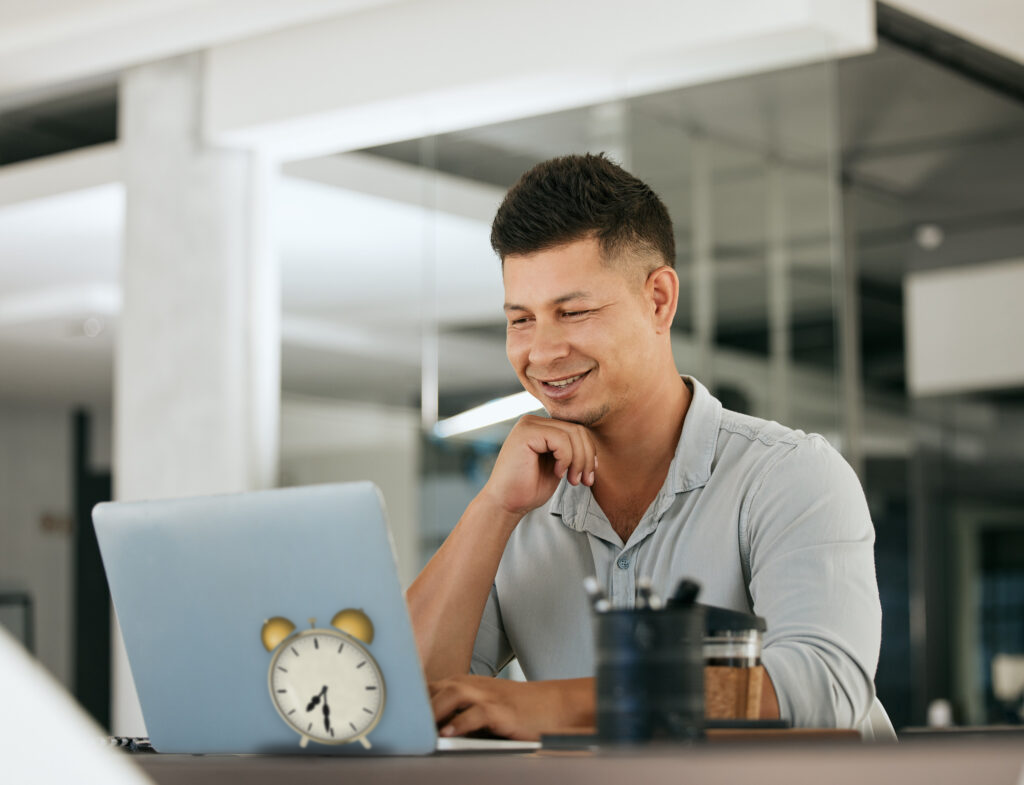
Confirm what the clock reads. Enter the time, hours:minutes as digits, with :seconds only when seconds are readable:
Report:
7:31
